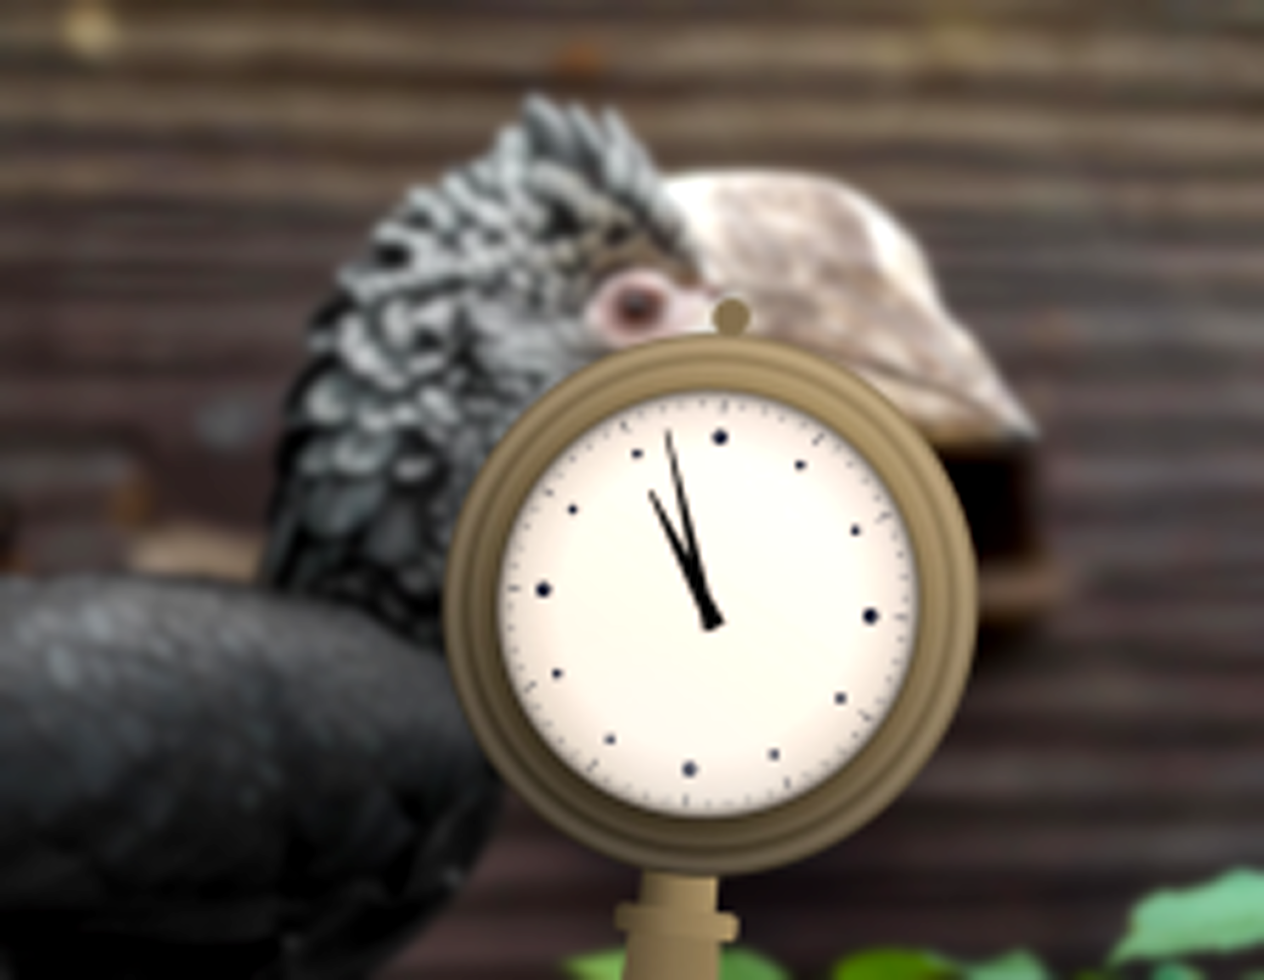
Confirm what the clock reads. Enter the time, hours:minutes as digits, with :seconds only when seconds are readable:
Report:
10:57
